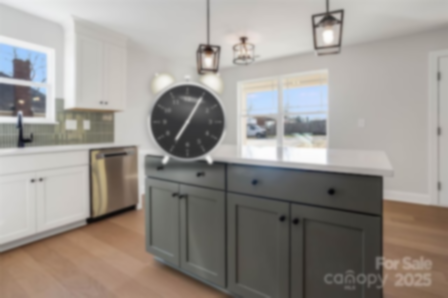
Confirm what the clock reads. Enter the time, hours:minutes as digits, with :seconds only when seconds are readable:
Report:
7:05
